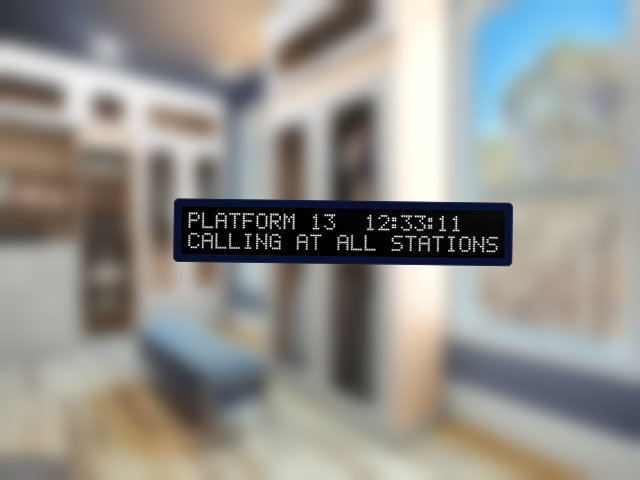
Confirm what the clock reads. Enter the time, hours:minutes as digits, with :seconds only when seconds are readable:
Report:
12:33:11
